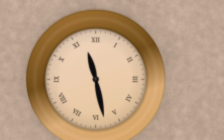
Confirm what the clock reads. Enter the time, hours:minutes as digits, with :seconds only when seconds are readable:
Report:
11:28
